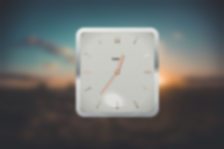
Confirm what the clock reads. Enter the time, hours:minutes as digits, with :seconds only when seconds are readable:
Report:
12:36
